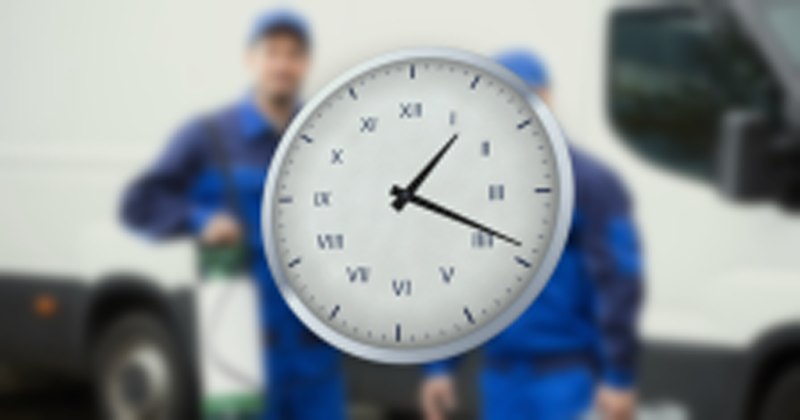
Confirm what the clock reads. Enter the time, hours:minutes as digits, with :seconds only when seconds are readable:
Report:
1:19
